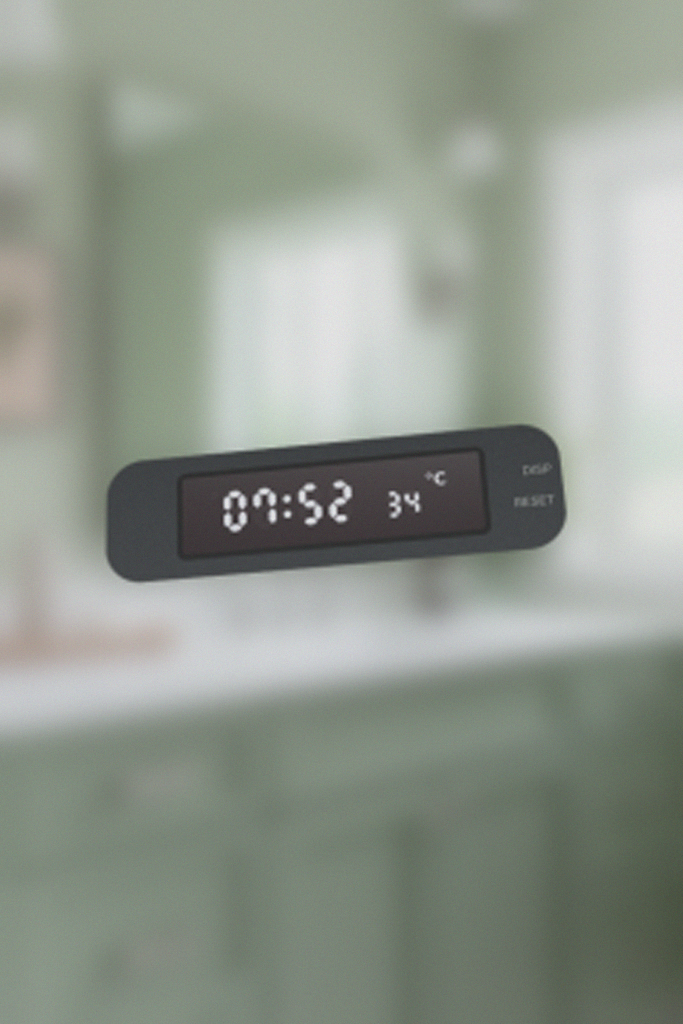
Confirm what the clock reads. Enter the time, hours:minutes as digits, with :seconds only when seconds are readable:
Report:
7:52
